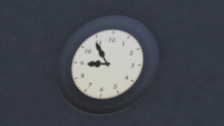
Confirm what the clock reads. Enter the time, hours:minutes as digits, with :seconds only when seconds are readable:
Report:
8:54
